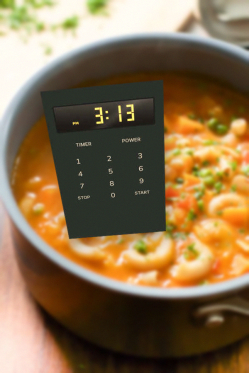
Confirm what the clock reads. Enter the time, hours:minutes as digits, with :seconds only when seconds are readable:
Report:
3:13
